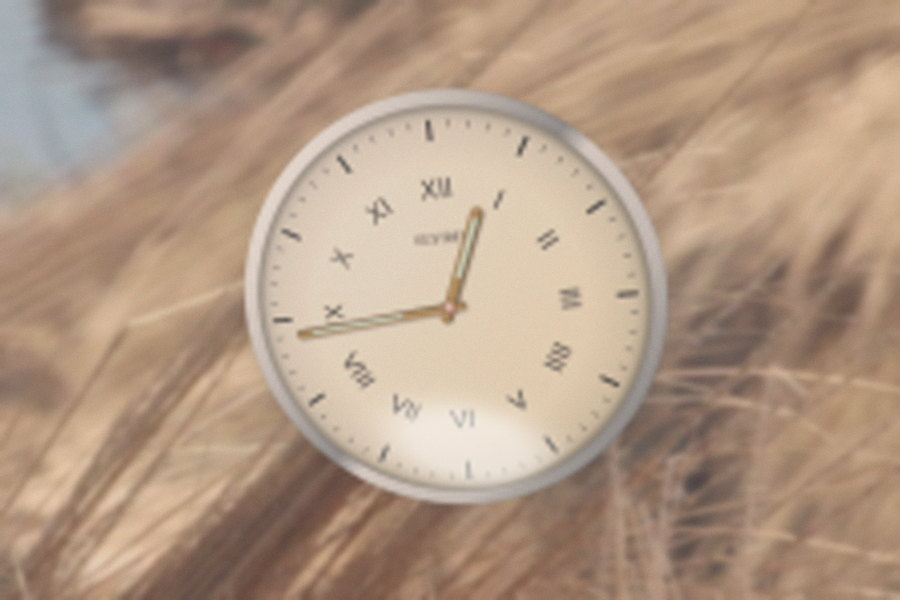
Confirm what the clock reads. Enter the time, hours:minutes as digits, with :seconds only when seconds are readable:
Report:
12:44
